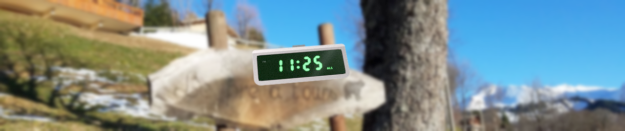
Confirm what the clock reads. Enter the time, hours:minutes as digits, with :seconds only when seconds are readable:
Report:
11:25
